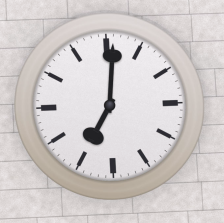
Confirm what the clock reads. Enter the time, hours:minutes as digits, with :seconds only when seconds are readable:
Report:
7:01
